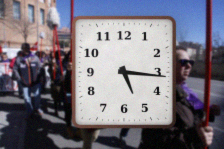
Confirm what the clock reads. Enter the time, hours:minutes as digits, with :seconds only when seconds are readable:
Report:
5:16
